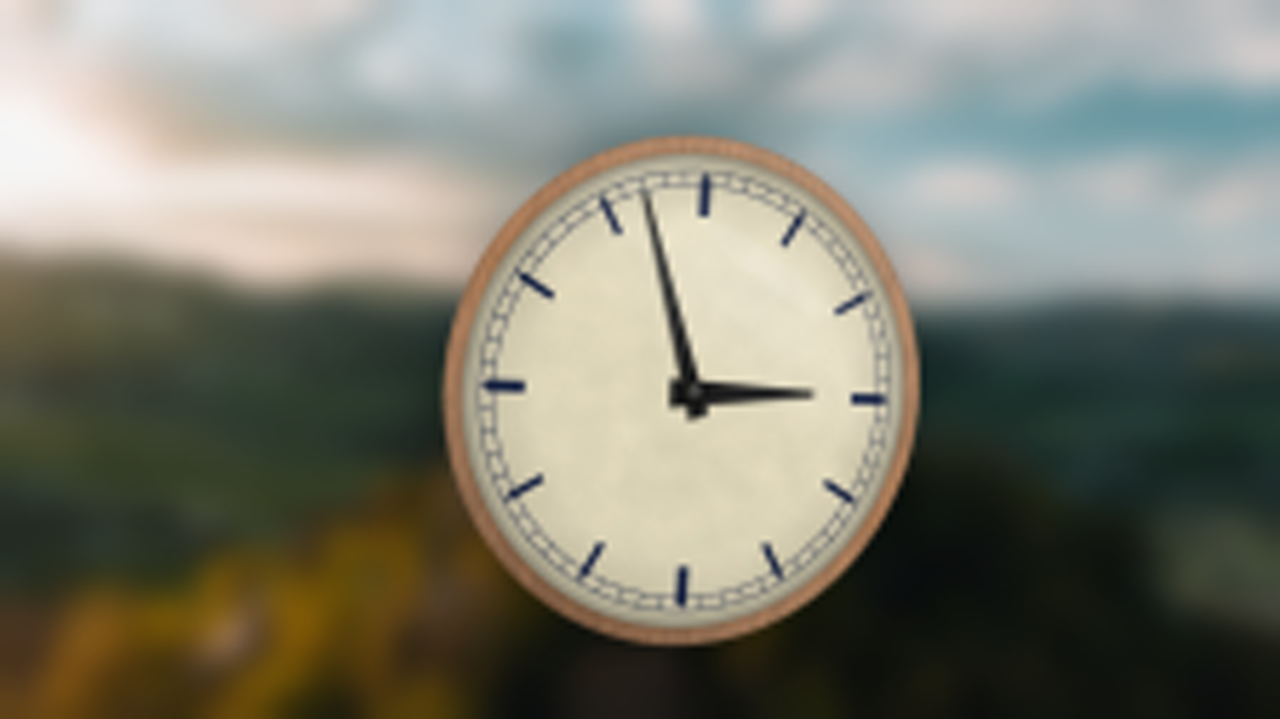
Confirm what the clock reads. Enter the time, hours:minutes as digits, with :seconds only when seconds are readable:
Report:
2:57
